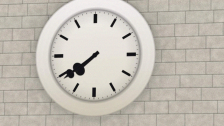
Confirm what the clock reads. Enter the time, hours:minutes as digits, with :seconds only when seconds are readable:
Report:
7:39
